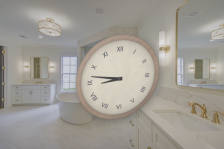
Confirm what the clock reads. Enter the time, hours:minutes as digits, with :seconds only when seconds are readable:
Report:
8:47
